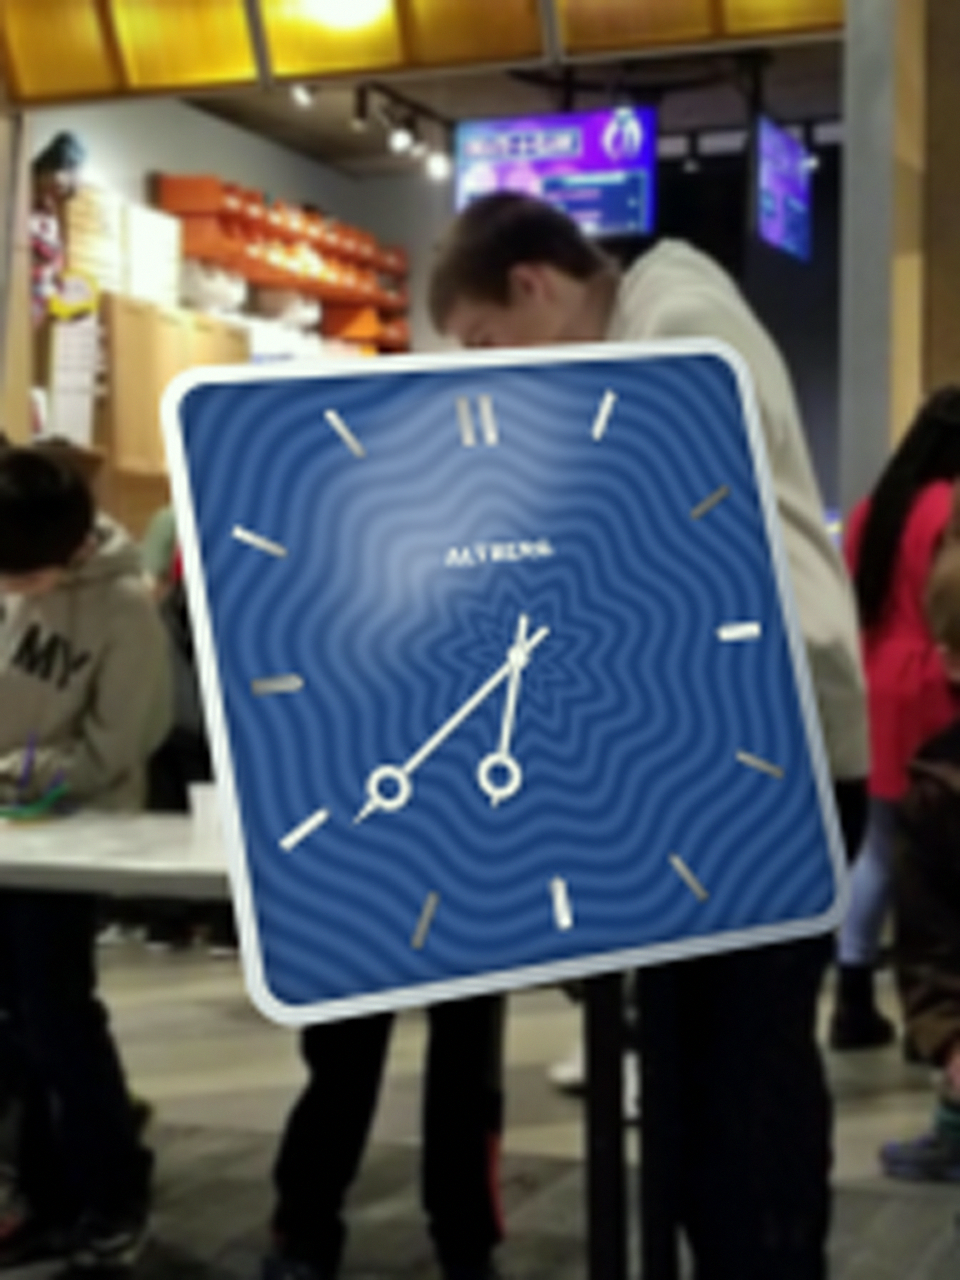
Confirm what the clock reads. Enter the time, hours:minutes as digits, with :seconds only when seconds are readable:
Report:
6:39
